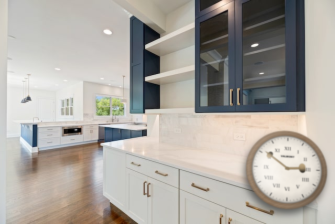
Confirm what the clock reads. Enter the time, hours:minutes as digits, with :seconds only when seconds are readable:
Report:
2:51
